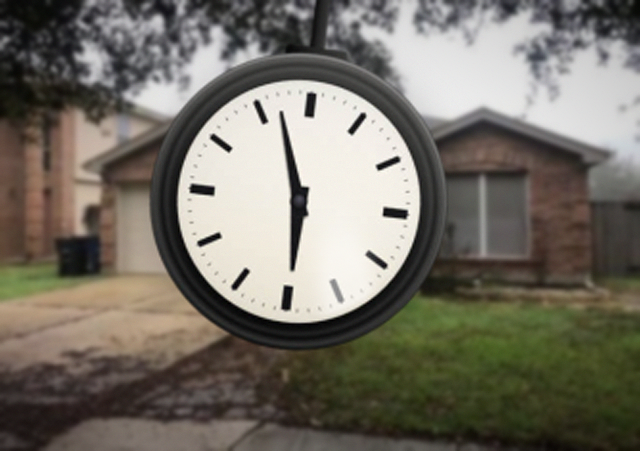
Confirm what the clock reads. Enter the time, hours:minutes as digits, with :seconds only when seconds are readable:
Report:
5:57
